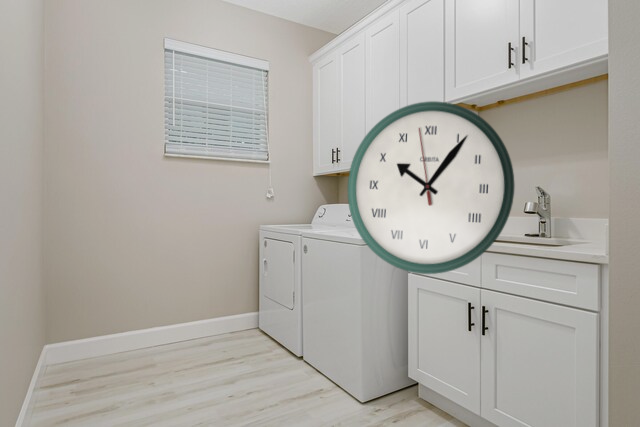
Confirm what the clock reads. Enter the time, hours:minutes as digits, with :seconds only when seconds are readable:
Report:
10:05:58
